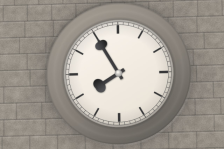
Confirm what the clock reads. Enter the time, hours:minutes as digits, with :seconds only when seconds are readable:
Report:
7:55
